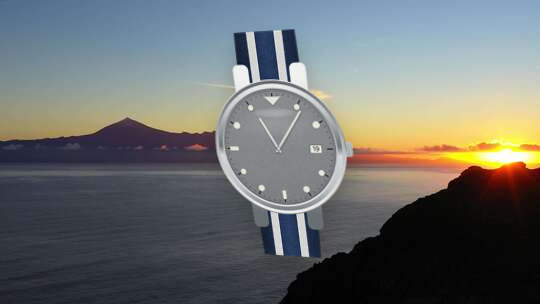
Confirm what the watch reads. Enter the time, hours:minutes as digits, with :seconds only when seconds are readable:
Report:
11:06
